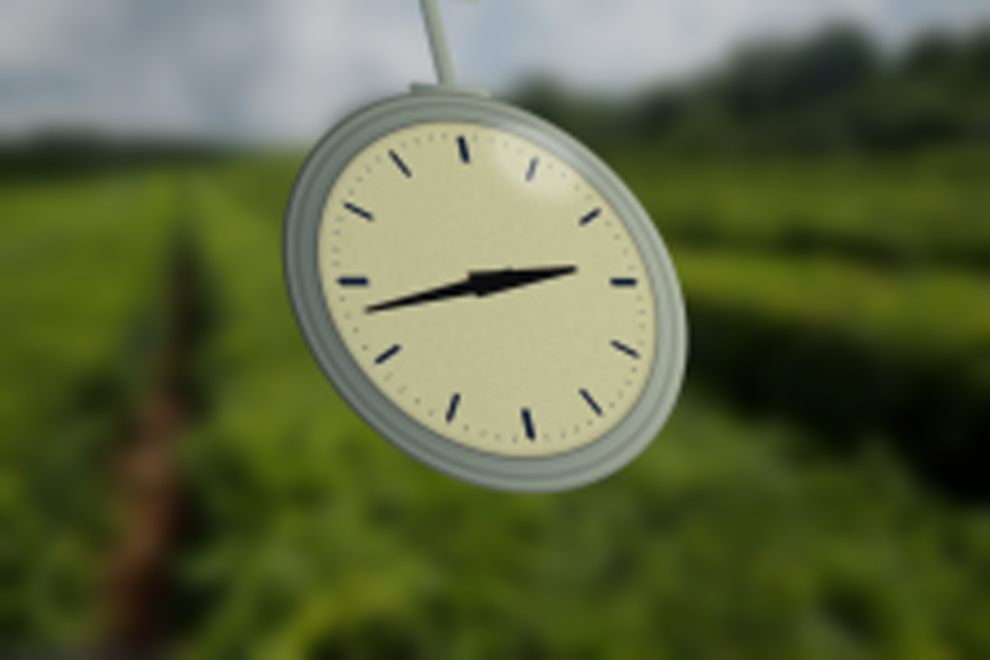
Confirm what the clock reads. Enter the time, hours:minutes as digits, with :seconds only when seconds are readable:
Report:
2:43
